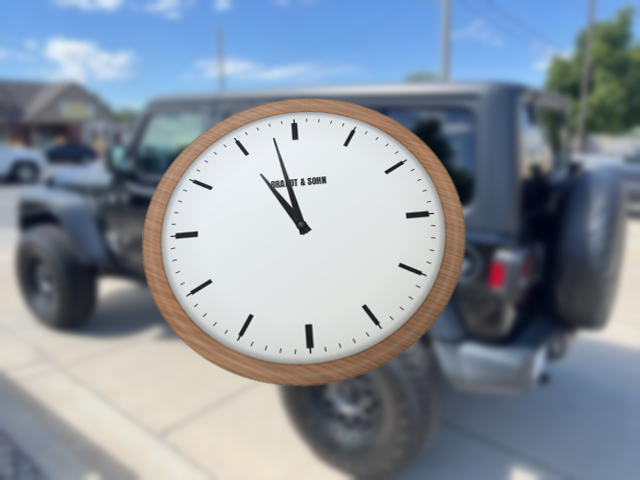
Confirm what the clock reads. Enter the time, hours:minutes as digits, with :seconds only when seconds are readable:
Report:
10:58
